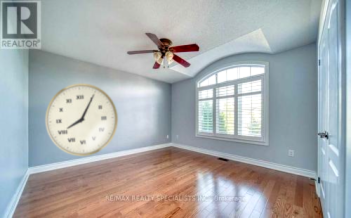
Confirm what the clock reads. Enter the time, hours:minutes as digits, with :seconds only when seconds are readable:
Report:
8:05
